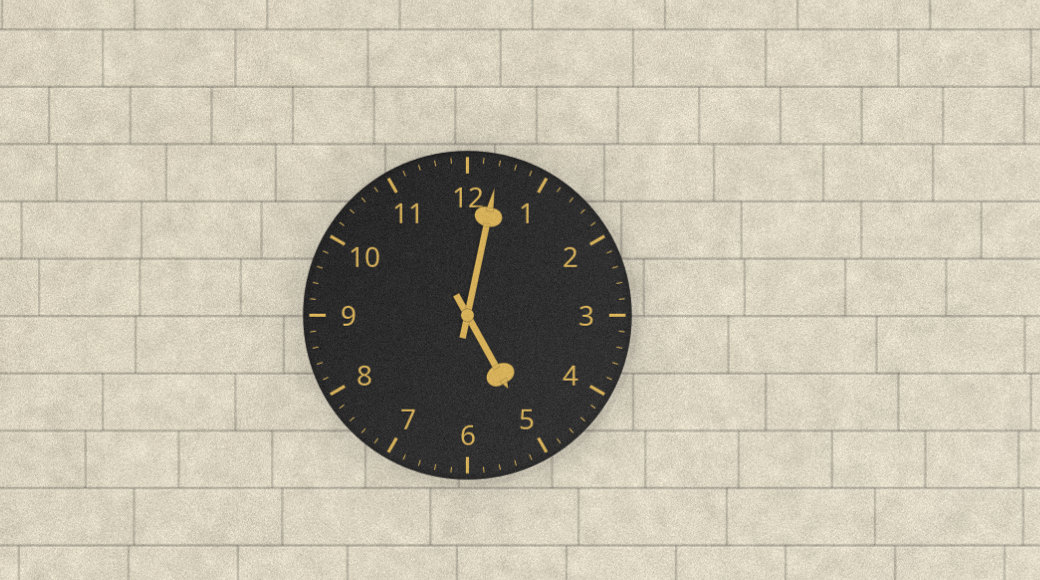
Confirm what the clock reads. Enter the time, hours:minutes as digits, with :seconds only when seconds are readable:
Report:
5:02
